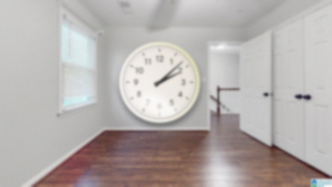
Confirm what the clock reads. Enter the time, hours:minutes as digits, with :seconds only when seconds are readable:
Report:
2:08
